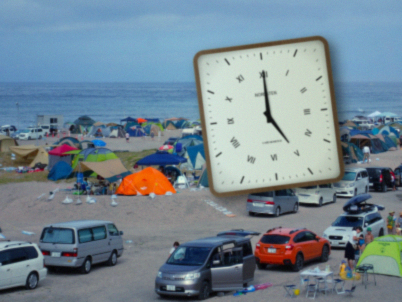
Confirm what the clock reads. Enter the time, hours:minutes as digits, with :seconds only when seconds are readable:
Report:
5:00
